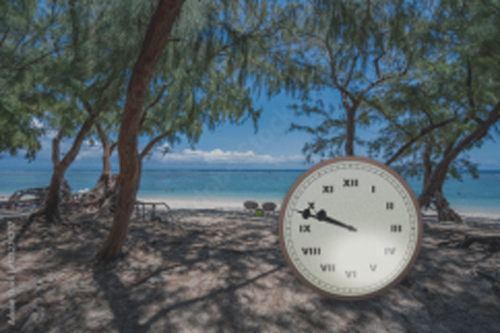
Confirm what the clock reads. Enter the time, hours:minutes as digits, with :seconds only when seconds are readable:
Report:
9:48
